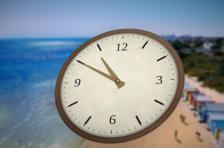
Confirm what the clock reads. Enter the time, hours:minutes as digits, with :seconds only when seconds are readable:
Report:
10:50
